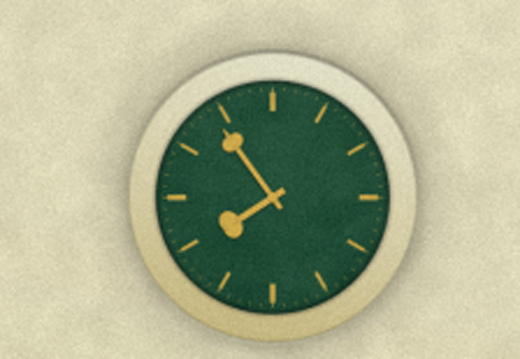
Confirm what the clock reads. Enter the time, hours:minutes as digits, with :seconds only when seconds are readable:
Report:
7:54
